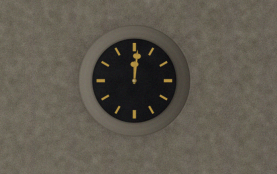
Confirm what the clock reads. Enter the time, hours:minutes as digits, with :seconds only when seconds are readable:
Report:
12:01
